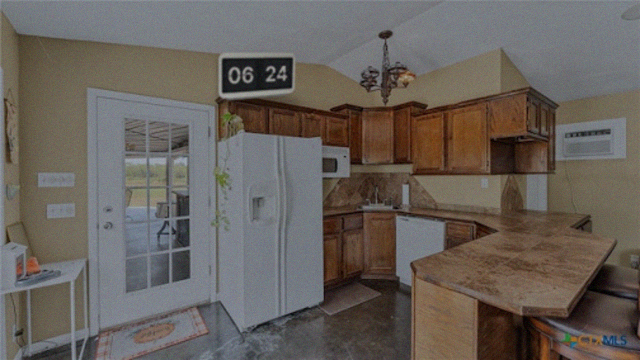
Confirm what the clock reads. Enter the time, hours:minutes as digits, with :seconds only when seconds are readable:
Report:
6:24
